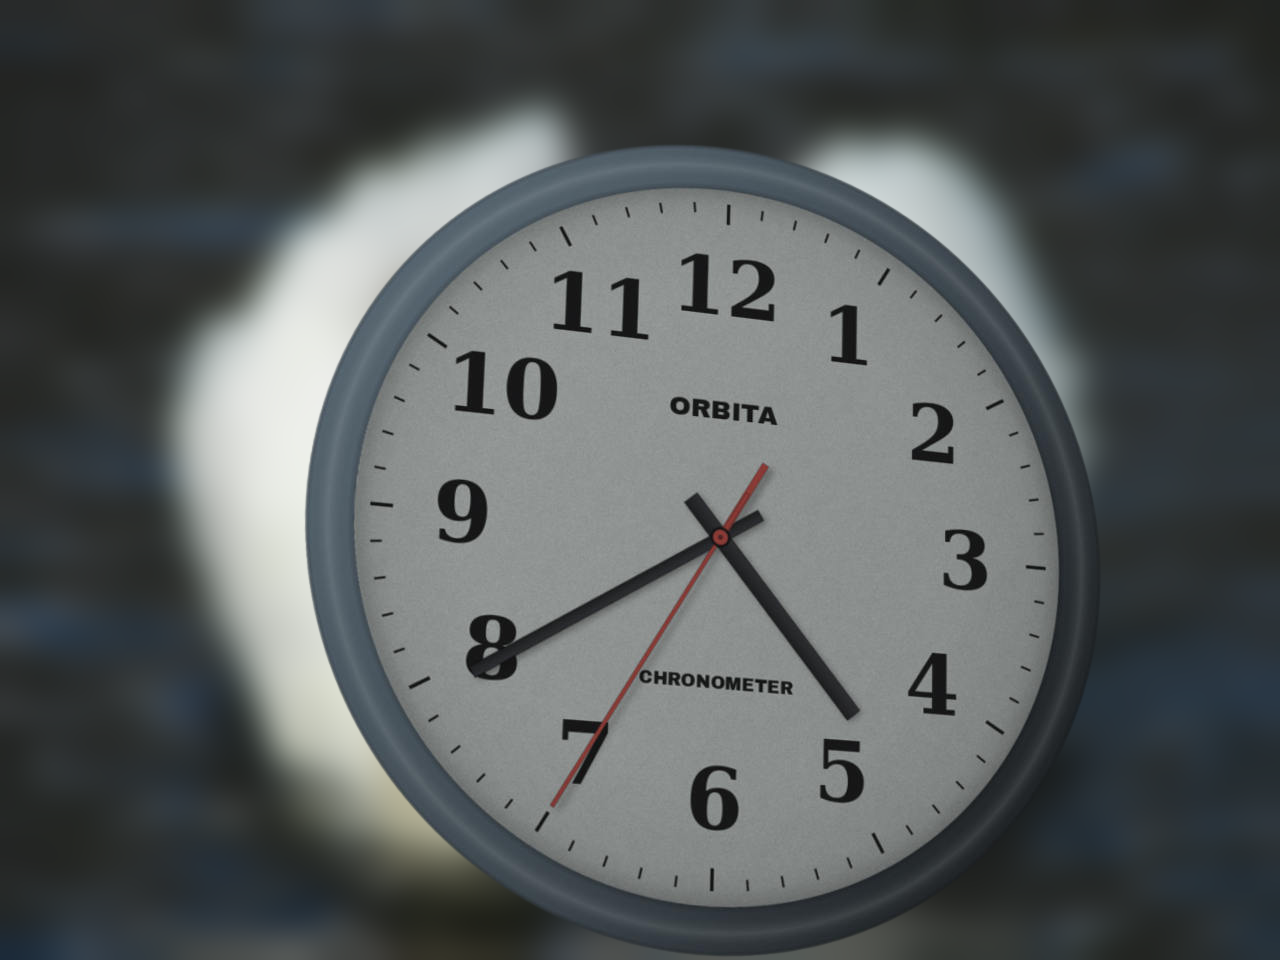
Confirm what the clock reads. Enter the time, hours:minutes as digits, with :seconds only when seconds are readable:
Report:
4:39:35
